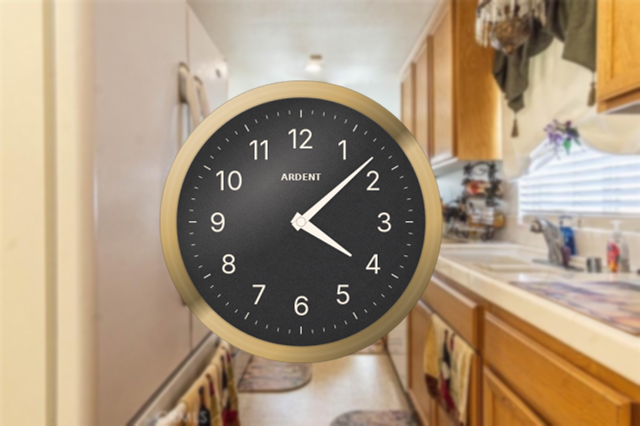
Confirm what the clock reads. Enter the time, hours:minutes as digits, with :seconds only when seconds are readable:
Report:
4:08
